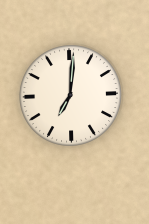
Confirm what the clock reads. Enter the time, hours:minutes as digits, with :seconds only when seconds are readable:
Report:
7:01
